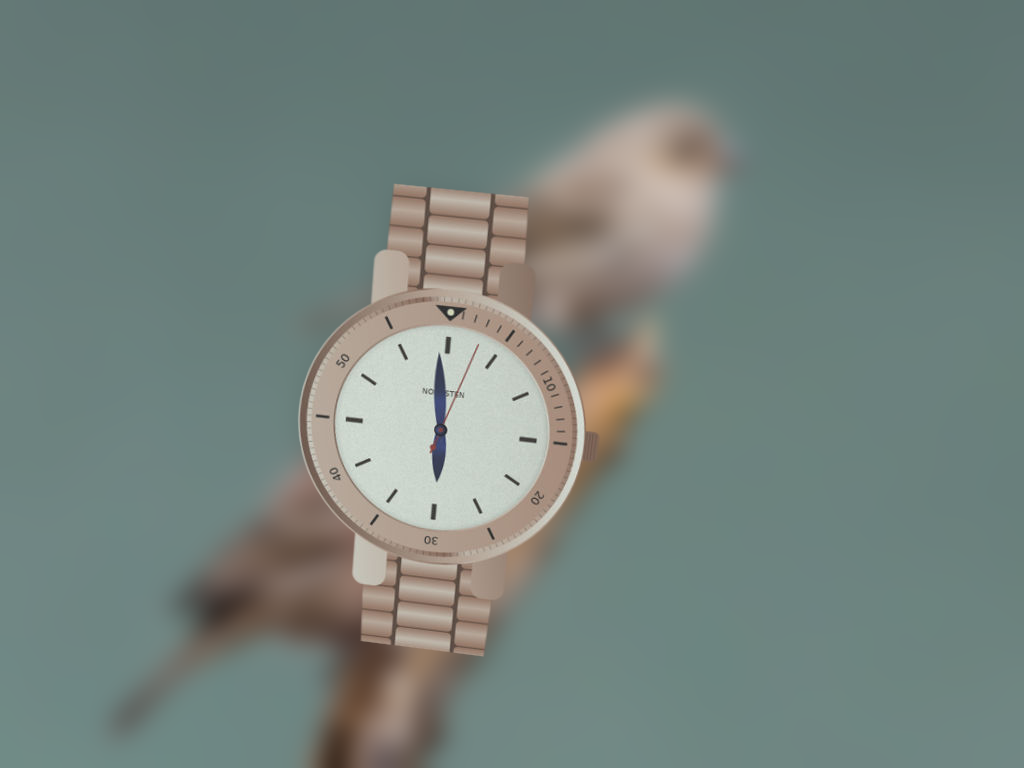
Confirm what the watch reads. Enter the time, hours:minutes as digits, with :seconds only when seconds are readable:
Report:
5:59:03
